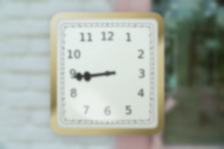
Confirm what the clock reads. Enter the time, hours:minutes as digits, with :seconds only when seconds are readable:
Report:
8:44
